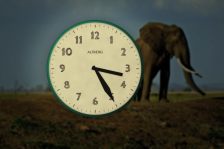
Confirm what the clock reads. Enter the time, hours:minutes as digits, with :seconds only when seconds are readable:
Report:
3:25
